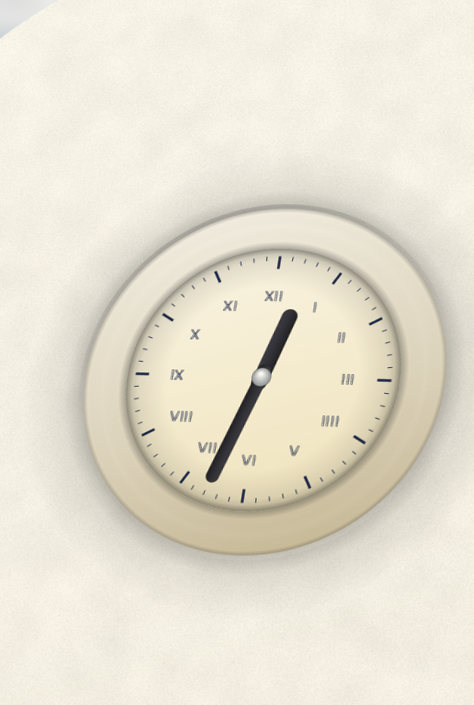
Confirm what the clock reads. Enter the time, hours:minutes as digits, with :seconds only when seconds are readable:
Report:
12:33
